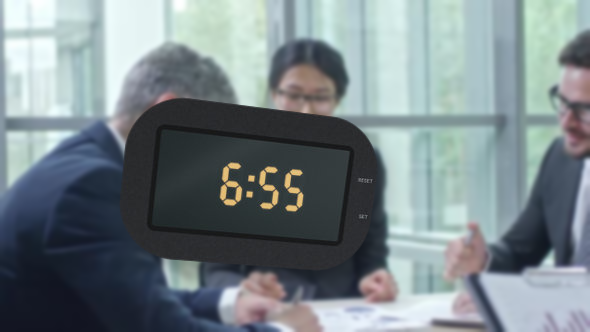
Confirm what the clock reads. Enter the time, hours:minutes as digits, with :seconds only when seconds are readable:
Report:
6:55
